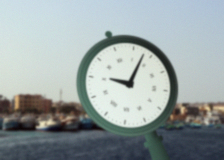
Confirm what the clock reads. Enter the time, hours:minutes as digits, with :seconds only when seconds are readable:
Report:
10:08
